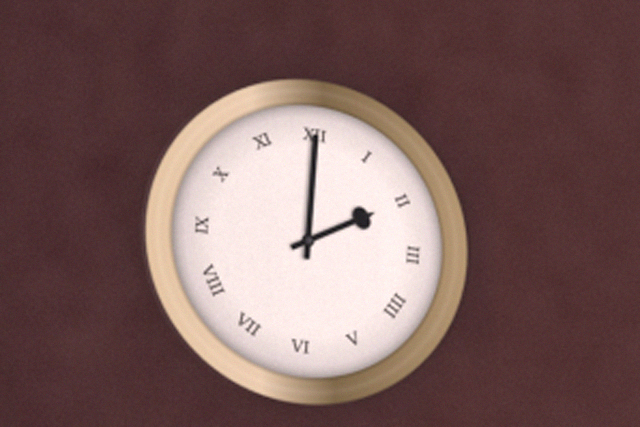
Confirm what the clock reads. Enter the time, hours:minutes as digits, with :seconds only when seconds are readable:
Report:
2:00
